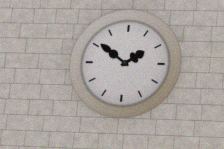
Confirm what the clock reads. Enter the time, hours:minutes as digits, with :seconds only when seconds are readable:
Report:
1:51
